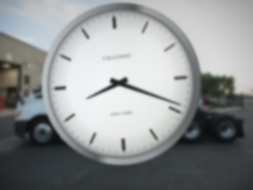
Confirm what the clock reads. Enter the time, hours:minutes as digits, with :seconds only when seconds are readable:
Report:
8:19
